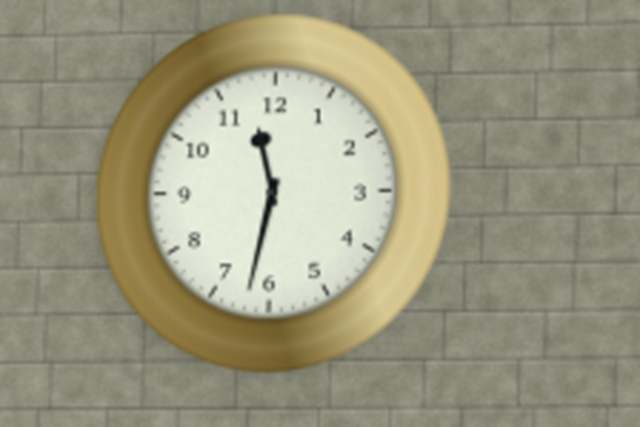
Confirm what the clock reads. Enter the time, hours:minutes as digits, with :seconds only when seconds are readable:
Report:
11:32
